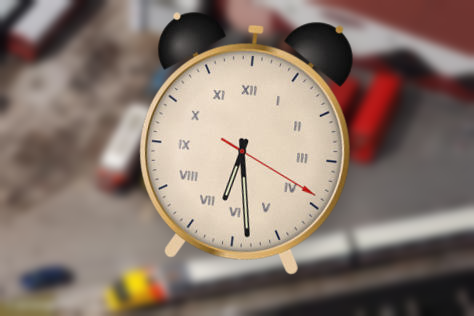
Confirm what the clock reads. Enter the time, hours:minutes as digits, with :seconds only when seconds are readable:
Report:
6:28:19
